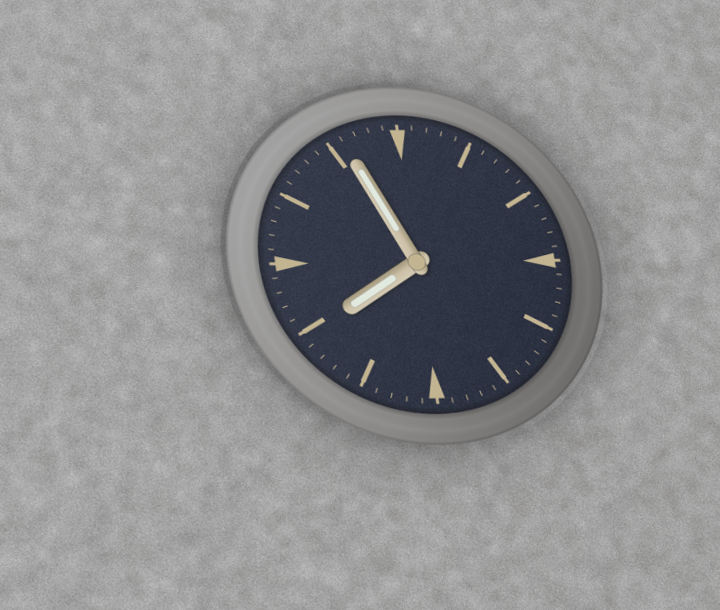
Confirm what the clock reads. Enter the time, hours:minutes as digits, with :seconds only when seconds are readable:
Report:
7:56
